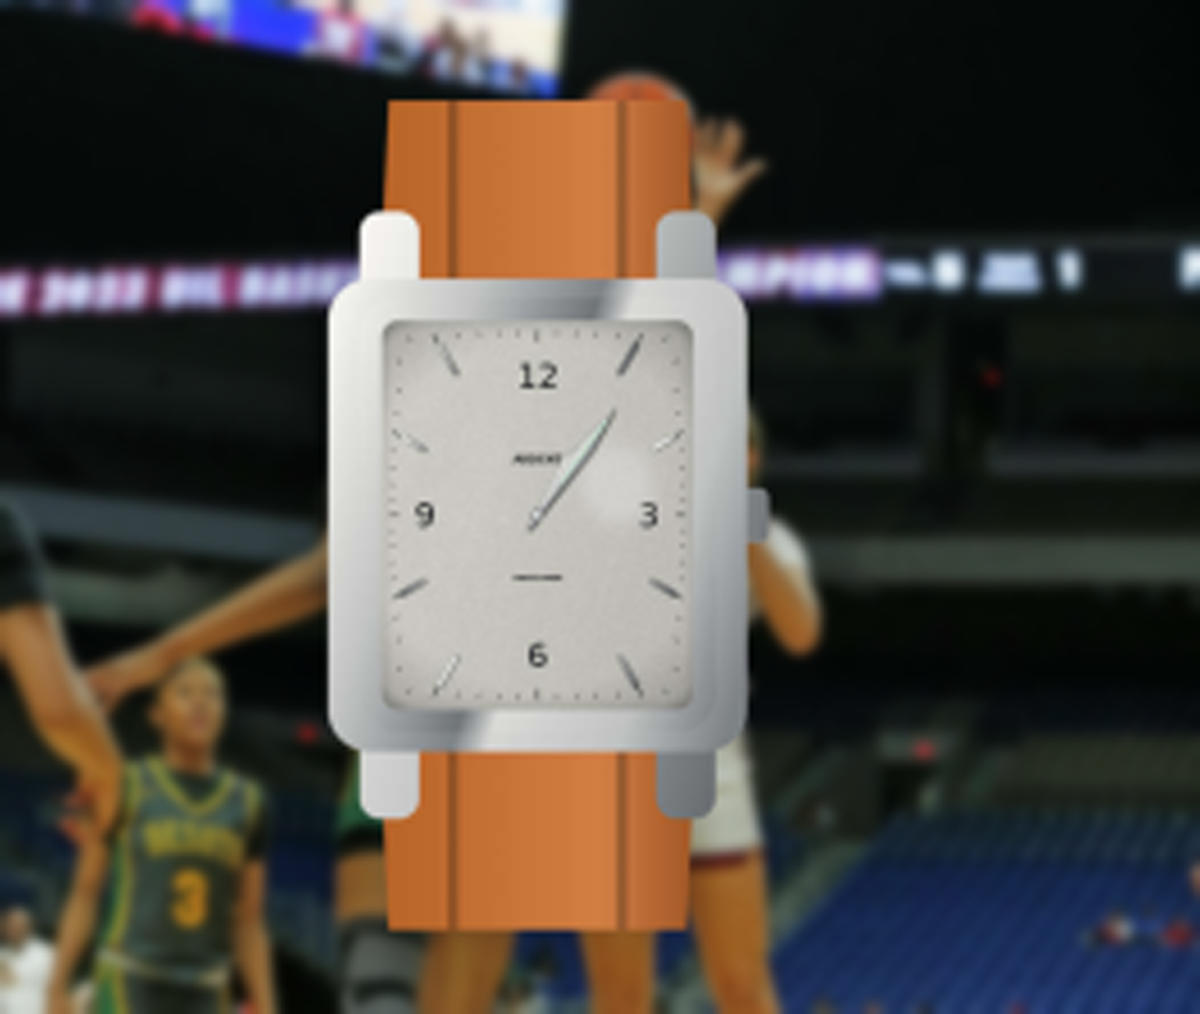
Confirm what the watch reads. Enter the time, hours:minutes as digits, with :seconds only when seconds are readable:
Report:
1:06
